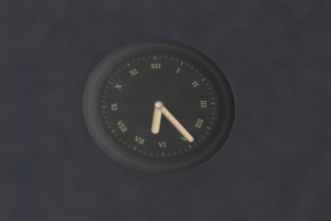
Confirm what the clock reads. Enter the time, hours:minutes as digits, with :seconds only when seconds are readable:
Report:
6:24
